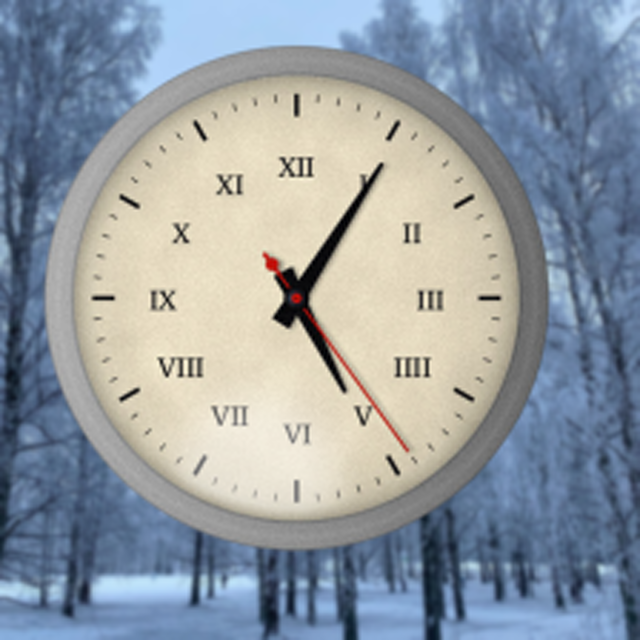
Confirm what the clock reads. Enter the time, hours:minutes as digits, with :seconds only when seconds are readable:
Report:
5:05:24
